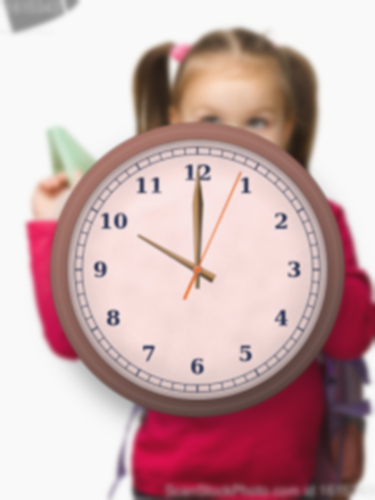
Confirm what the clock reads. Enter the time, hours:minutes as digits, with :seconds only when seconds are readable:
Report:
10:00:04
